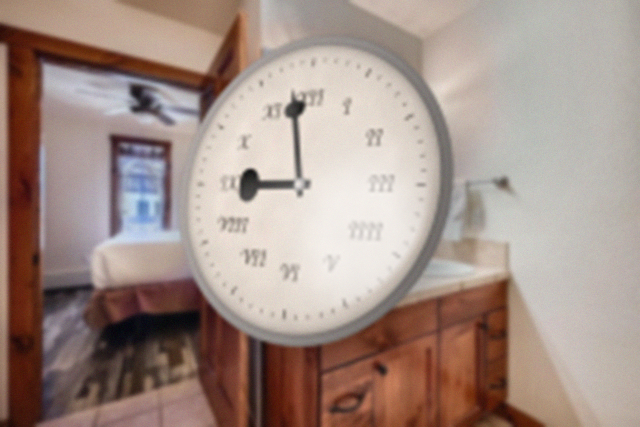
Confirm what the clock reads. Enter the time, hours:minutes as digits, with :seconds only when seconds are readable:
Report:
8:58
